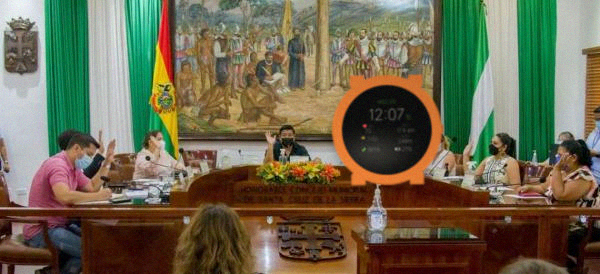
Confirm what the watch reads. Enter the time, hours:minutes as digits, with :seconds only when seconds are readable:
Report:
12:07
